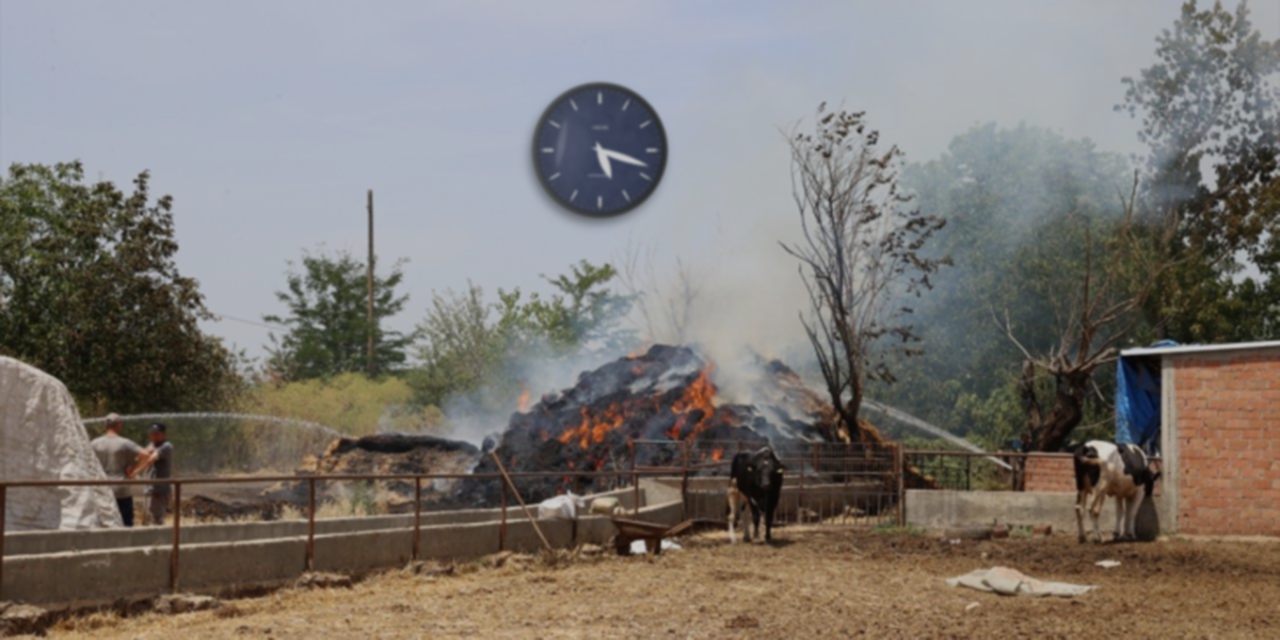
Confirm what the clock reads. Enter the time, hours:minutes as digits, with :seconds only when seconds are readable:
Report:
5:18
